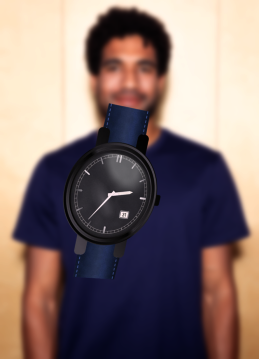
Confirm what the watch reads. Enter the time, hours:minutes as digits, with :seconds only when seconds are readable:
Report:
2:36
